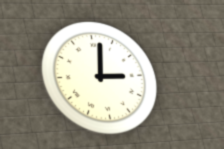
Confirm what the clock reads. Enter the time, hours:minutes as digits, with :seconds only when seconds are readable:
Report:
3:02
